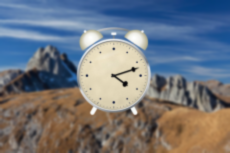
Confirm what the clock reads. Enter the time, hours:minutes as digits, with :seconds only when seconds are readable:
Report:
4:12
